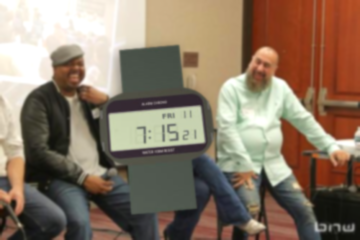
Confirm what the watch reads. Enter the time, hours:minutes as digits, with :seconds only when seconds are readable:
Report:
7:15
